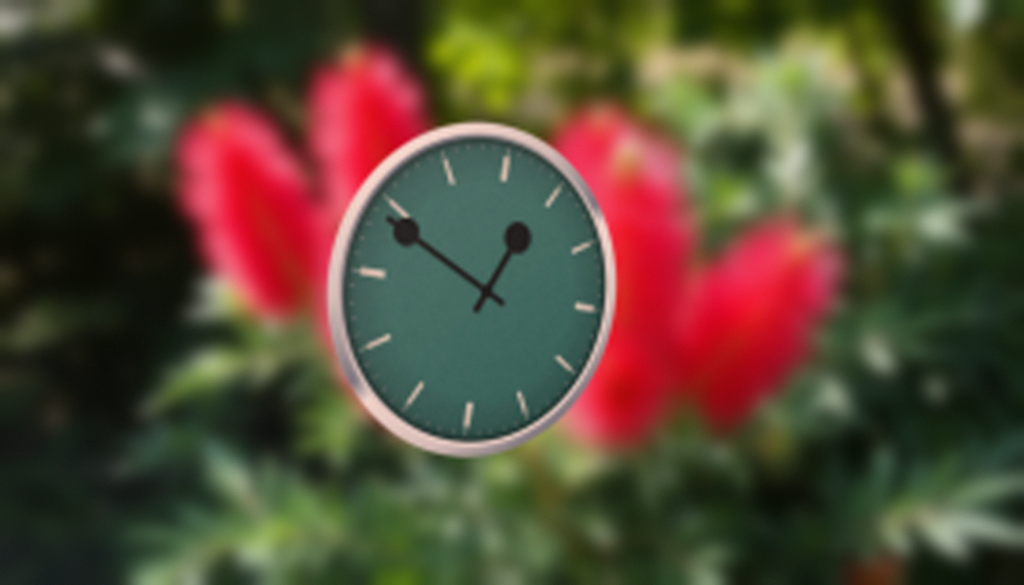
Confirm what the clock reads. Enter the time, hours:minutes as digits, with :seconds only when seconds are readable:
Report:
12:49
